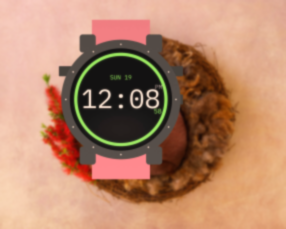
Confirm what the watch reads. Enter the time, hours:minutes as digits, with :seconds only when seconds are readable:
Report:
12:08
